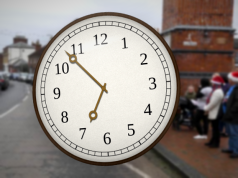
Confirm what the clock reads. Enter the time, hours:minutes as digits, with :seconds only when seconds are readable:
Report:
6:53
